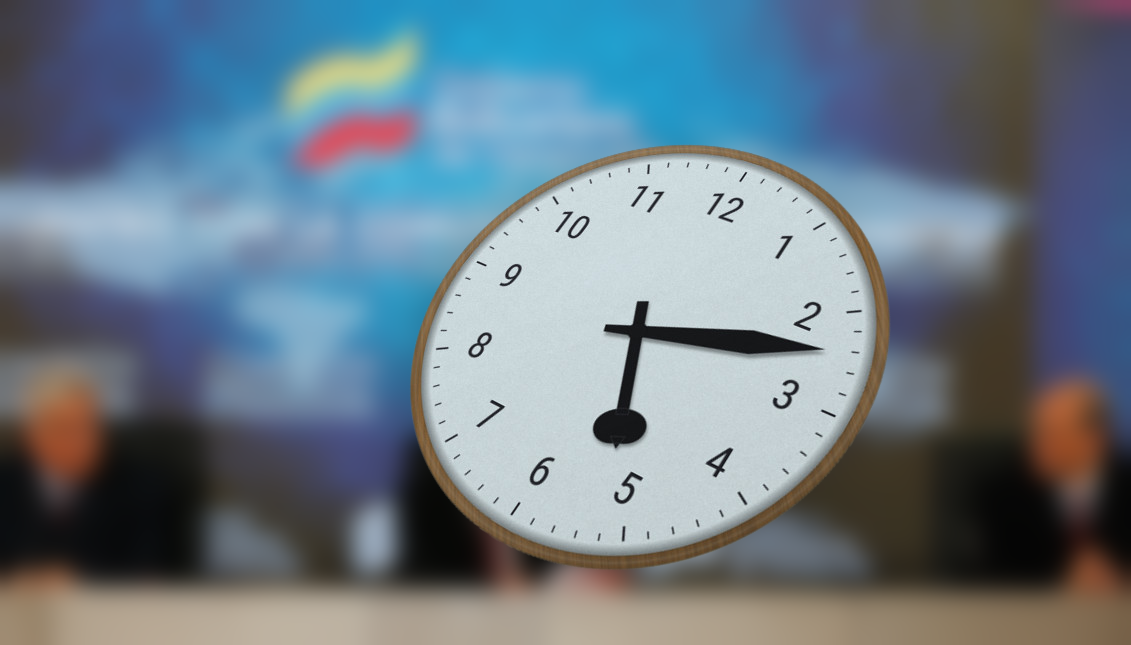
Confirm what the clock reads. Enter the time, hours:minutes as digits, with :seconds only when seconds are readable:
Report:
5:12
